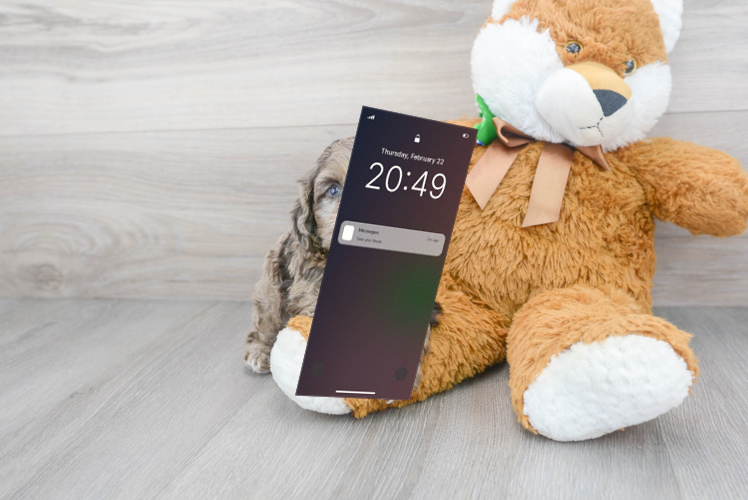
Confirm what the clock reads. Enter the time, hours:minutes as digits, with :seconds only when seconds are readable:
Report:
20:49
